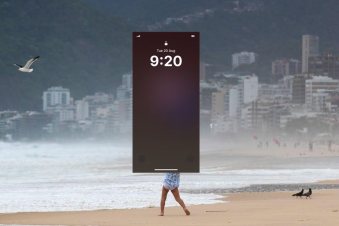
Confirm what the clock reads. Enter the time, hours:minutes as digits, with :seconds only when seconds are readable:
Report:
9:20
